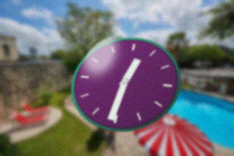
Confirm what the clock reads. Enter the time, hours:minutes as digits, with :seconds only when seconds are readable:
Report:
12:31
